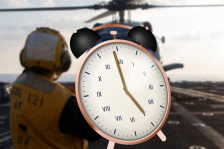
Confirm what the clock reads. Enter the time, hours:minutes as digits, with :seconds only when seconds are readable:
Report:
4:59
